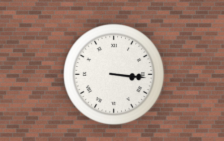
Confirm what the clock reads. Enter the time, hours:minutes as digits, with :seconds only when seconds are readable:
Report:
3:16
